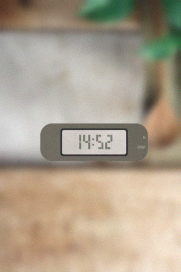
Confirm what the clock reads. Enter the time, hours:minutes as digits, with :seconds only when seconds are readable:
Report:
14:52
